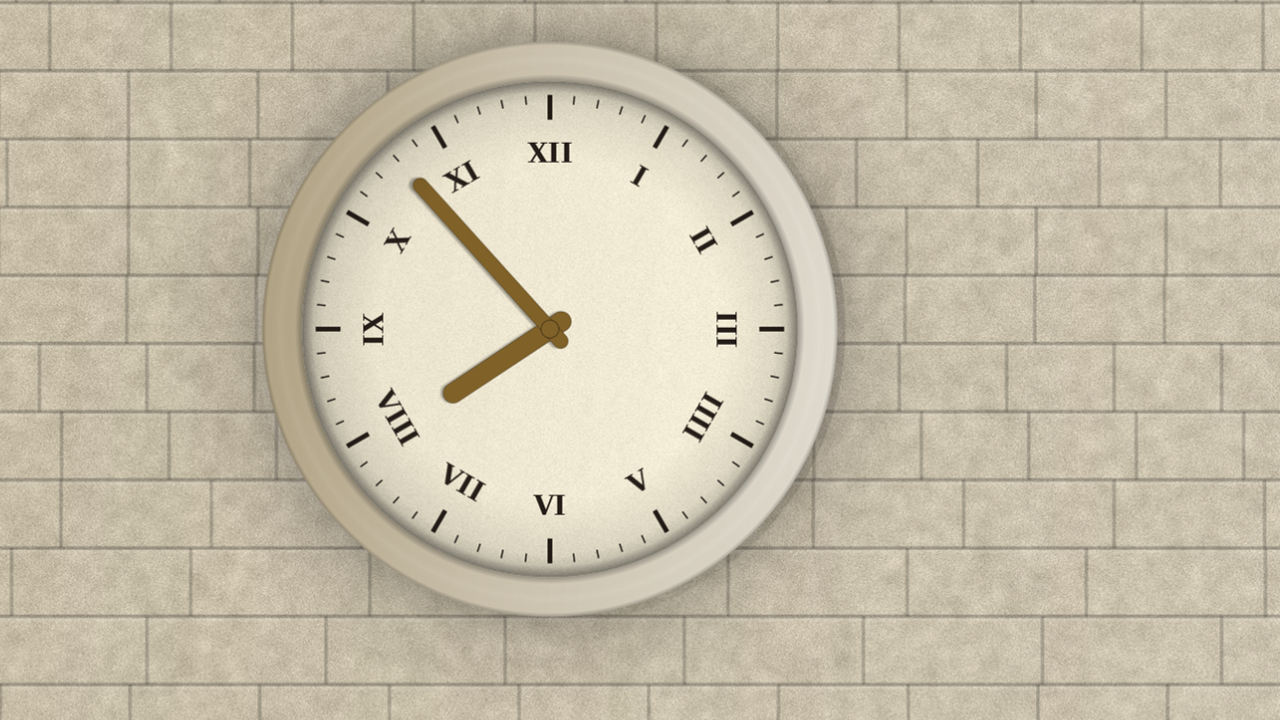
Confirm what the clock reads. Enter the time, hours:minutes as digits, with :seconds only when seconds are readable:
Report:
7:53
